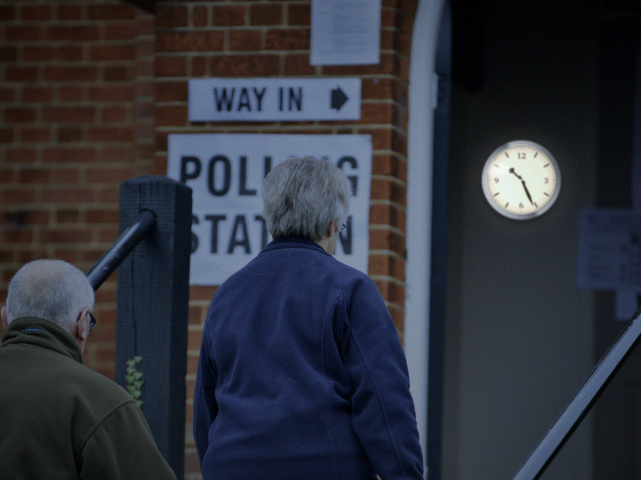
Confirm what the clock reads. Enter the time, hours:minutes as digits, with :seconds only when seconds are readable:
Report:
10:26
